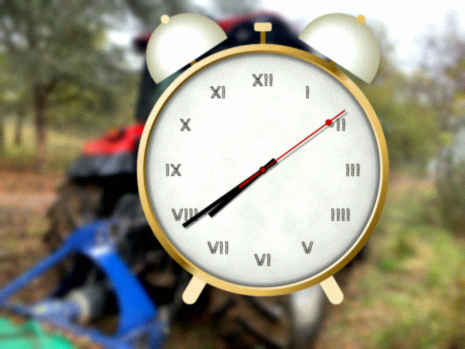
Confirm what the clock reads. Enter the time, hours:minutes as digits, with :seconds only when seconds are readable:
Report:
7:39:09
